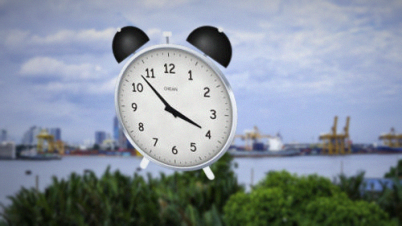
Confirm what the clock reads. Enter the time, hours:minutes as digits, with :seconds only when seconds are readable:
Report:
3:53
